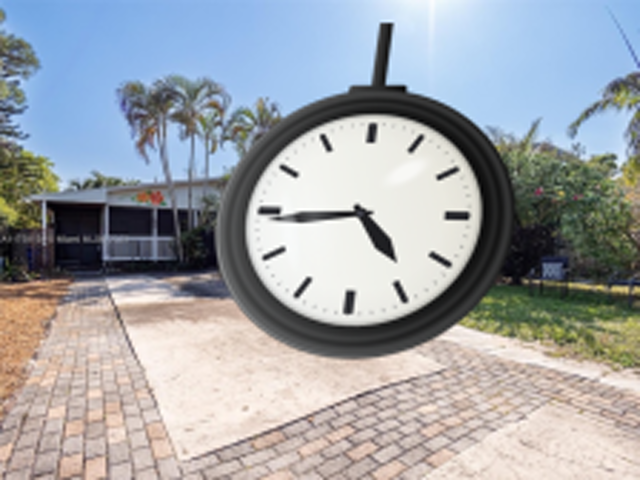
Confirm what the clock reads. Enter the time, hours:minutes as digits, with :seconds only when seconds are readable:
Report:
4:44
